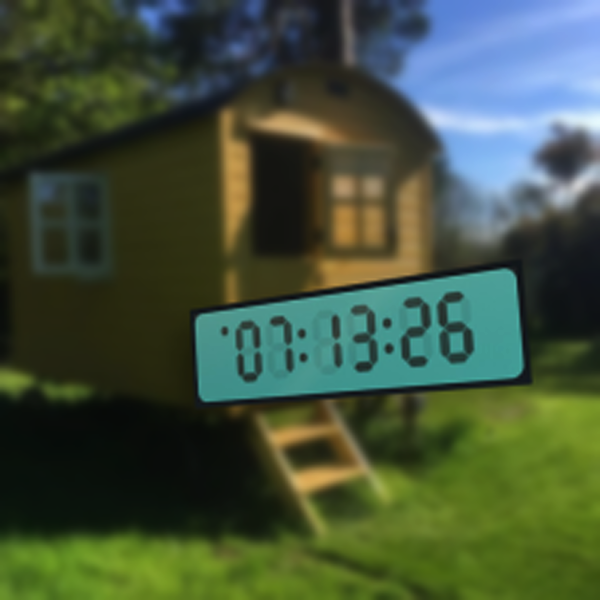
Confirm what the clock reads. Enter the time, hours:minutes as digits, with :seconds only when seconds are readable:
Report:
7:13:26
